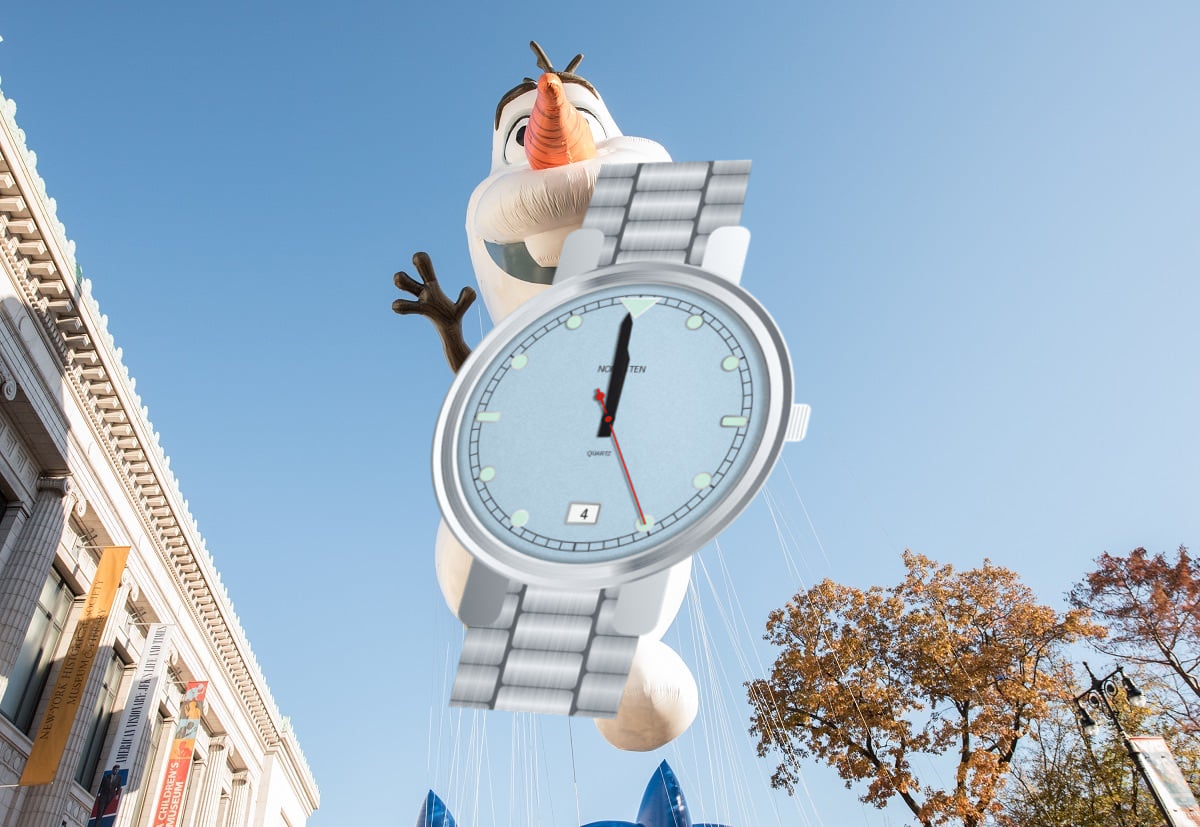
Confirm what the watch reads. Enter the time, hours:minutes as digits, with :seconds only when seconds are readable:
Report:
11:59:25
